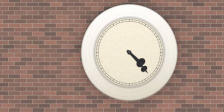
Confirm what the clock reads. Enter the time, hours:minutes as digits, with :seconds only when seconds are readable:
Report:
4:23
